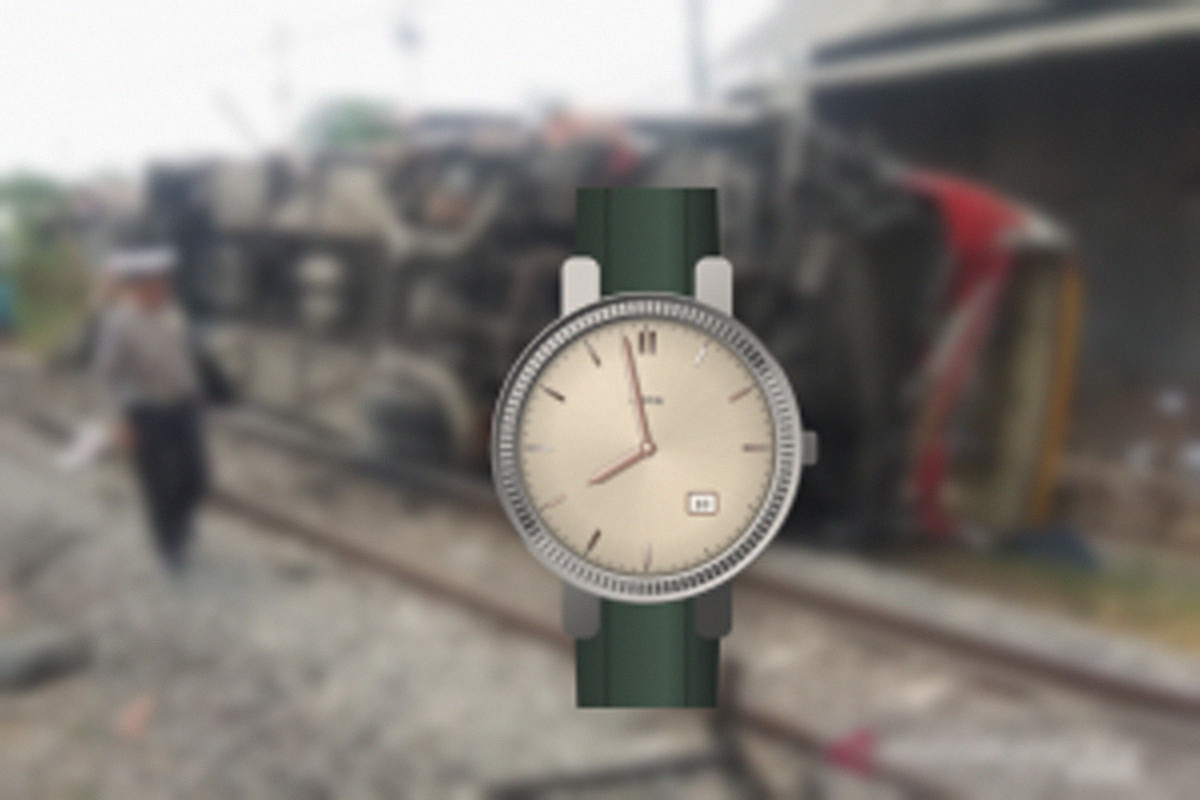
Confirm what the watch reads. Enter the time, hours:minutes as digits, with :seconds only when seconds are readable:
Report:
7:58
